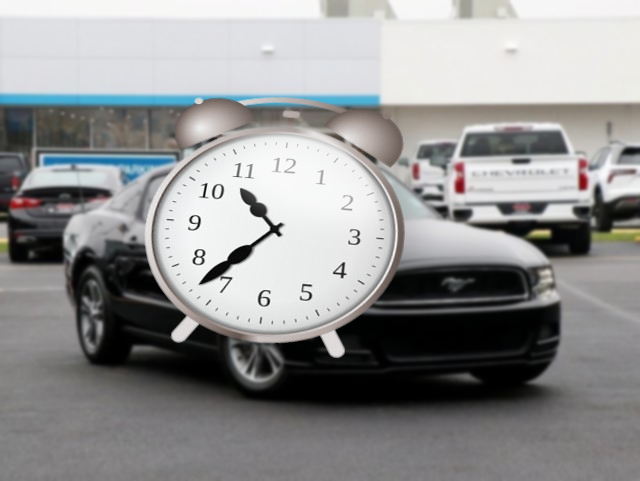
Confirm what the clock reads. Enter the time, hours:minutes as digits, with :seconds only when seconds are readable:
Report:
10:37
